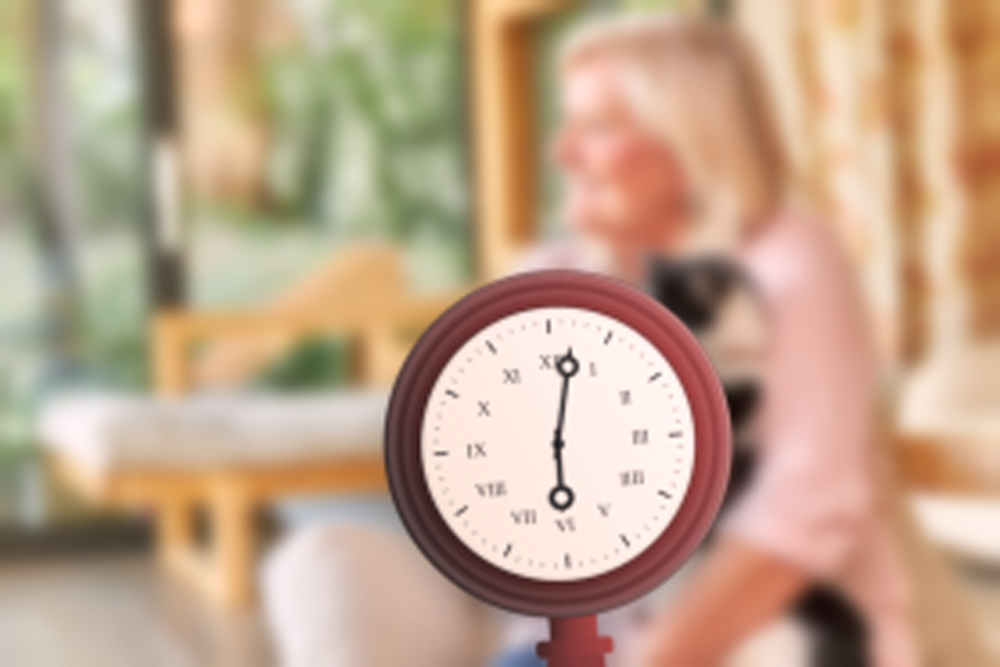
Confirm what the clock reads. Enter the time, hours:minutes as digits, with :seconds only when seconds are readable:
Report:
6:02
